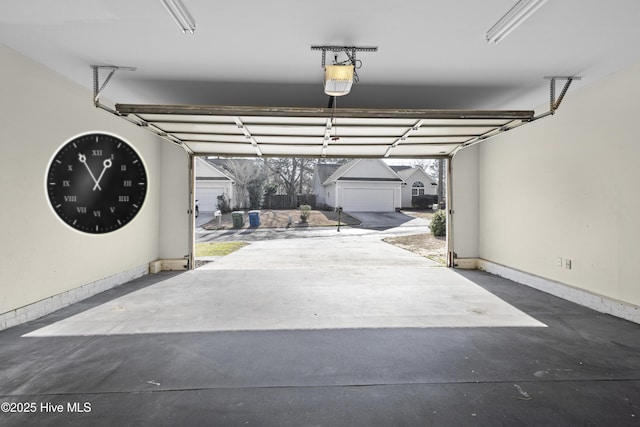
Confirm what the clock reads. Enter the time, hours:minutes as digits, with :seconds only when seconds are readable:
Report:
12:55
